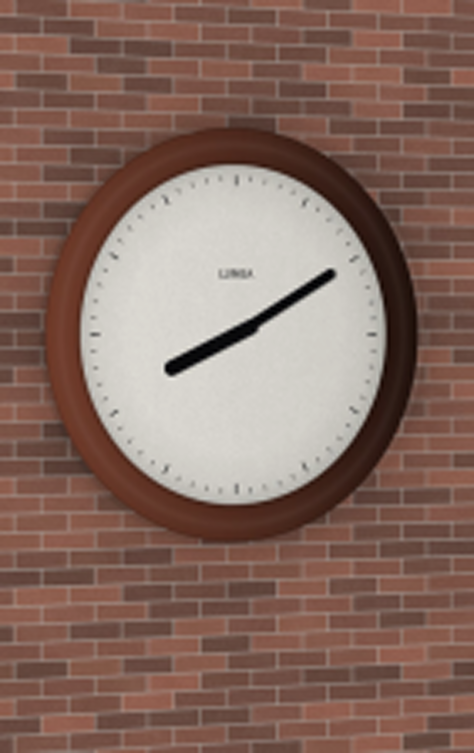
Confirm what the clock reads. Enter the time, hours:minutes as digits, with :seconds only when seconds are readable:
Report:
8:10
